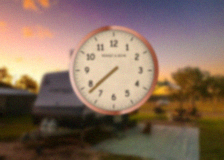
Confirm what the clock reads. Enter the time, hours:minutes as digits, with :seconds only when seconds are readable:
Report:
7:38
